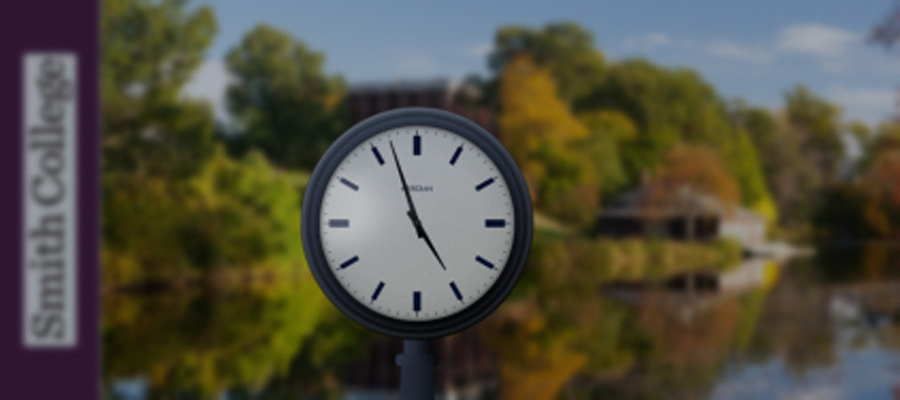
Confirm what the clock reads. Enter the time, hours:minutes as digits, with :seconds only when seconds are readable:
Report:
4:57
